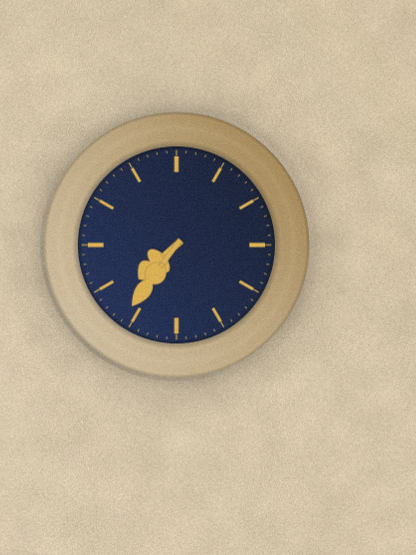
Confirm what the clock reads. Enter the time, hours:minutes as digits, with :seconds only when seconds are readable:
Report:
7:36
